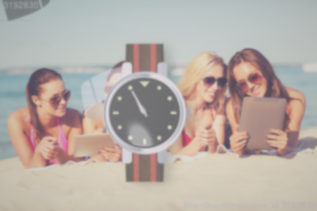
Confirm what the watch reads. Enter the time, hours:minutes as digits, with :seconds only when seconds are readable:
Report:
10:55
